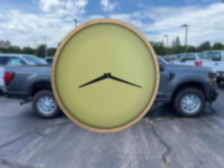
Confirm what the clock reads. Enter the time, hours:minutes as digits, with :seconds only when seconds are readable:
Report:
8:18
